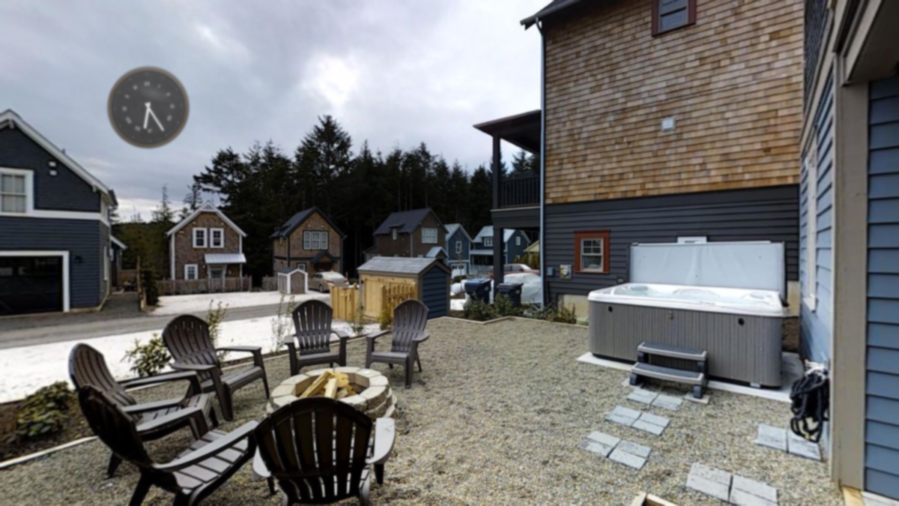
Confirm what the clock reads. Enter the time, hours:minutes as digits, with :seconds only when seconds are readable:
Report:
6:25
